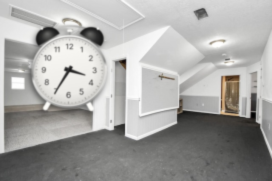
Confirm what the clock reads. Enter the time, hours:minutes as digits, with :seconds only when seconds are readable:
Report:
3:35
